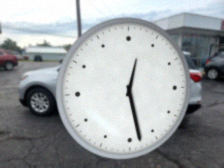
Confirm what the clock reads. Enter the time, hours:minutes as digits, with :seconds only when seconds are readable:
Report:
12:28
